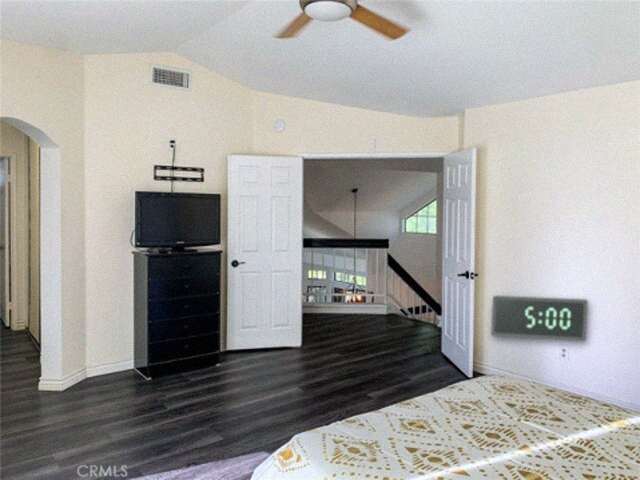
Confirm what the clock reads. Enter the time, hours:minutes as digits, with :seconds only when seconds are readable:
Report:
5:00
